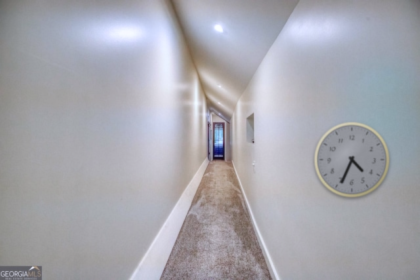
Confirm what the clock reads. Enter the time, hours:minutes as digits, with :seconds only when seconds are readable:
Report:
4:34
